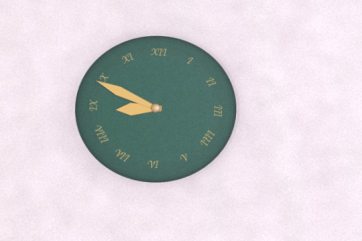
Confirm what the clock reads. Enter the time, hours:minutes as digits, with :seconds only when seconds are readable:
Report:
8:49
